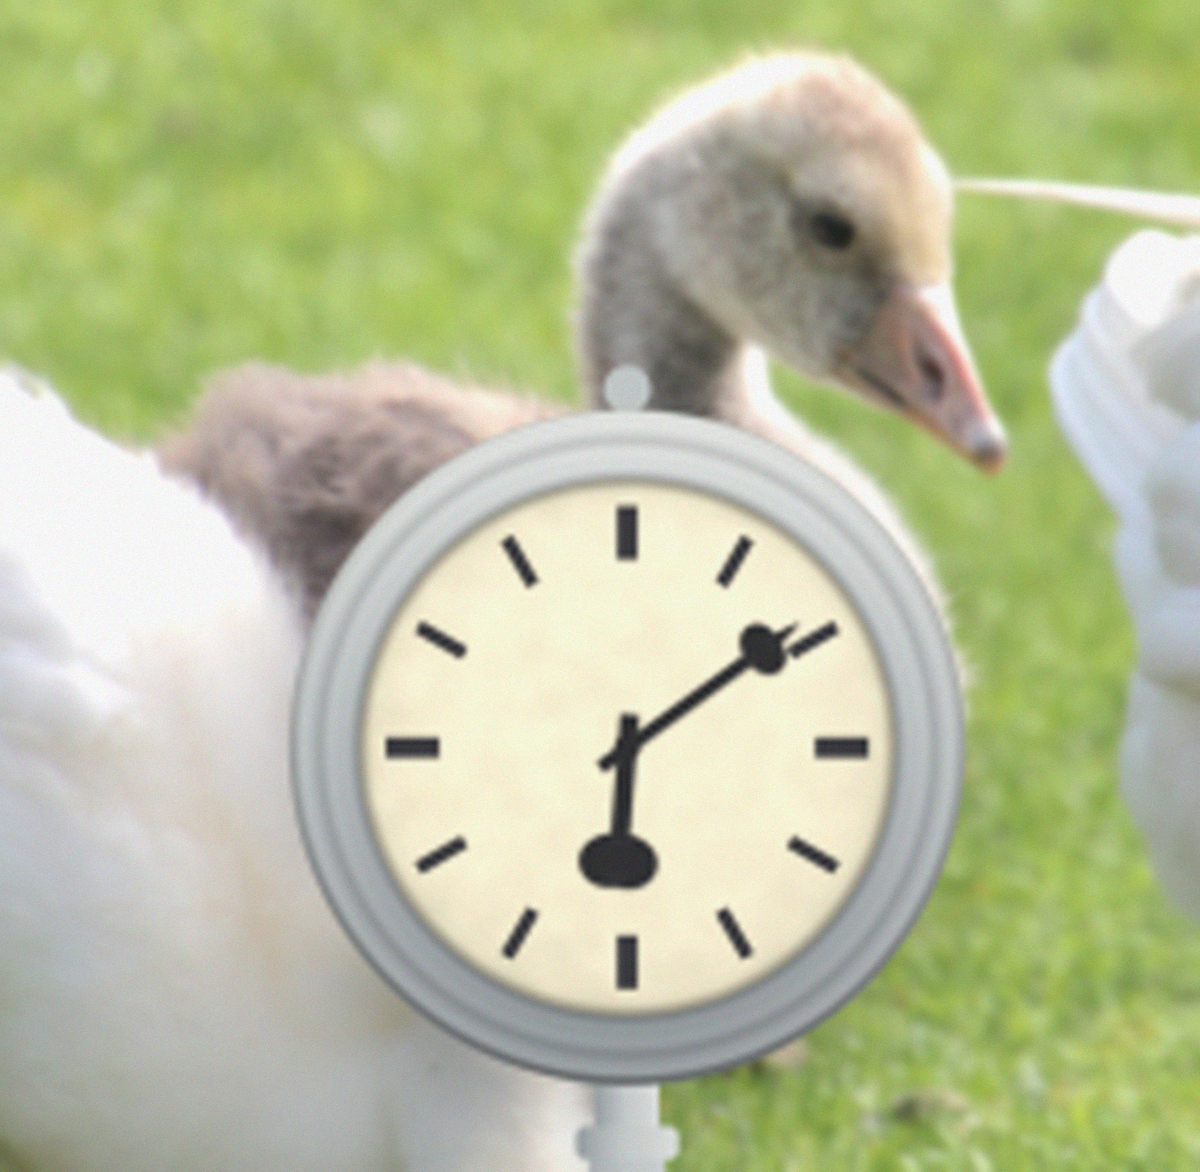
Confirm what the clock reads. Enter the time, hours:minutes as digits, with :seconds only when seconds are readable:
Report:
6:09
